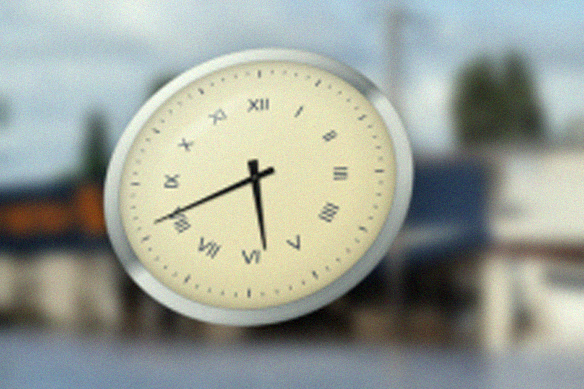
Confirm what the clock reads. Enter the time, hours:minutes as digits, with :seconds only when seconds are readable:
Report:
5:41
